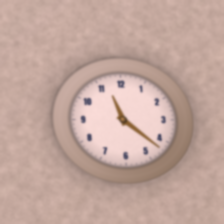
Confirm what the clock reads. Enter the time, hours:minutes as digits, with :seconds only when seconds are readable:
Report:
11:22
